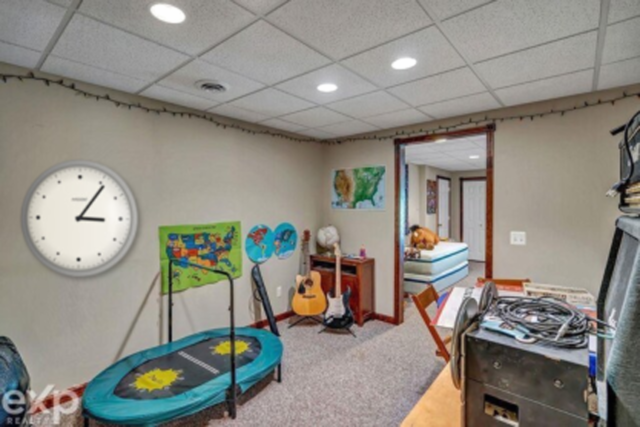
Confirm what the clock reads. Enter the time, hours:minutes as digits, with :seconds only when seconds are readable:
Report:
3:06
